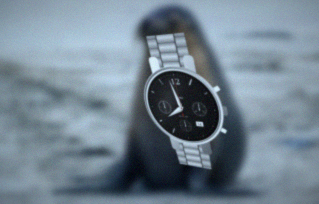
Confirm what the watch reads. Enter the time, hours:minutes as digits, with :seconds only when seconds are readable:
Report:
7:58
